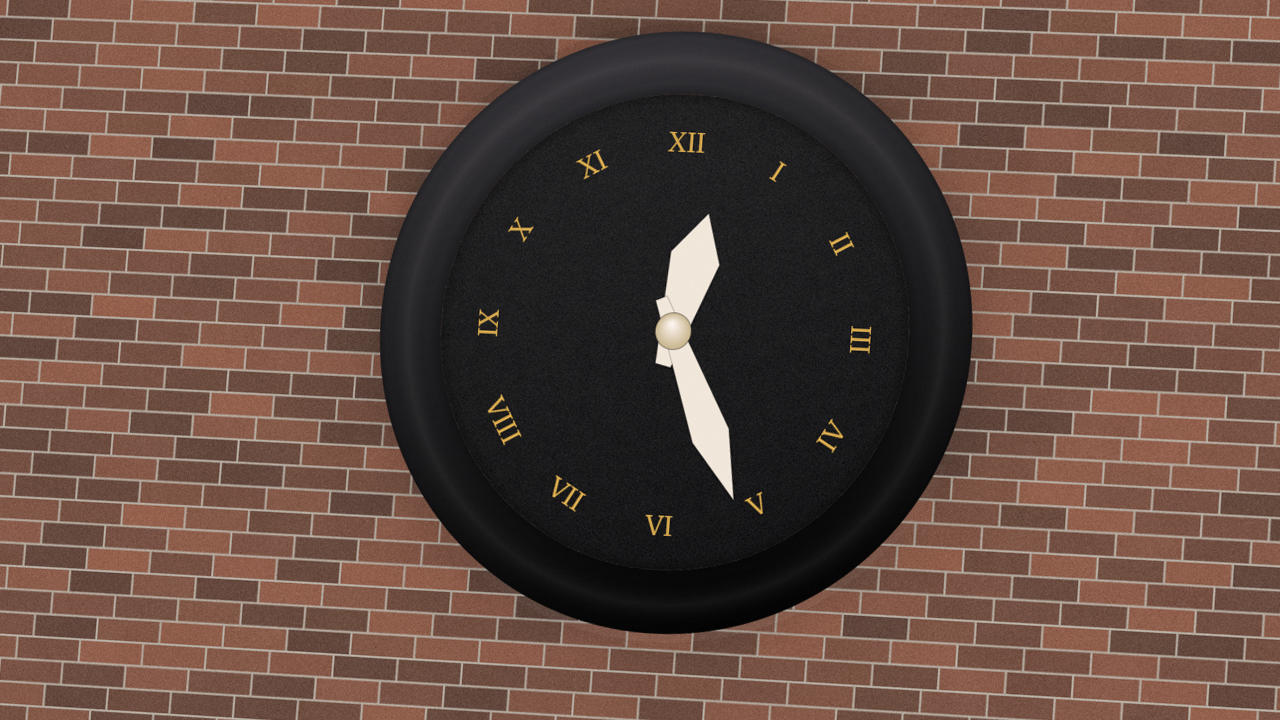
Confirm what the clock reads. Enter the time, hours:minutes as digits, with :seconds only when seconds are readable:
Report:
12:26
